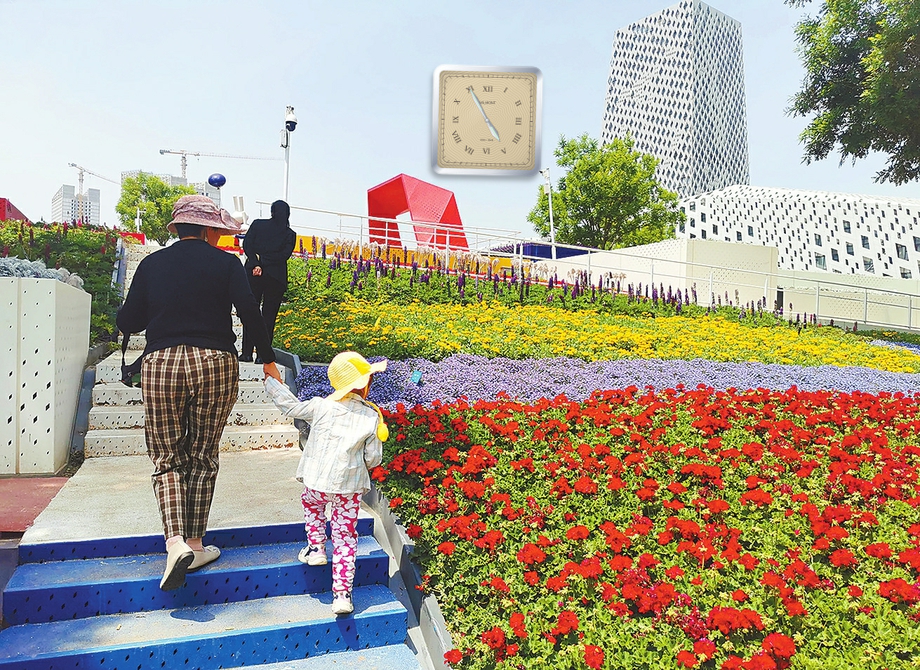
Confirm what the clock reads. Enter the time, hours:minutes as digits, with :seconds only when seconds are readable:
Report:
4:55
